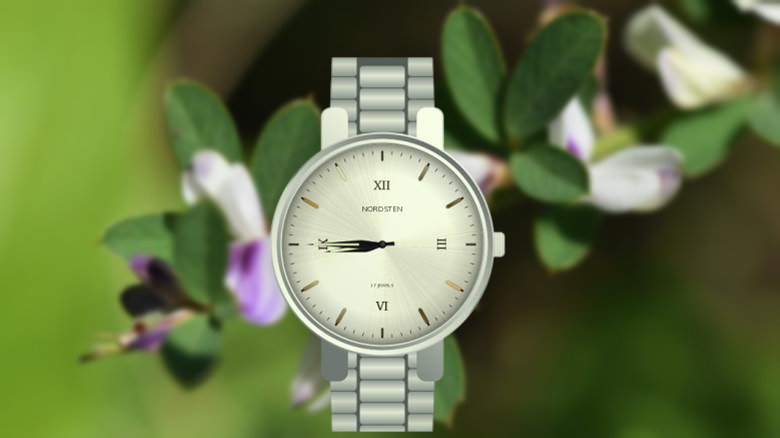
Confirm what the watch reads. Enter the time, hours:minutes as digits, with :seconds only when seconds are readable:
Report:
8:45
